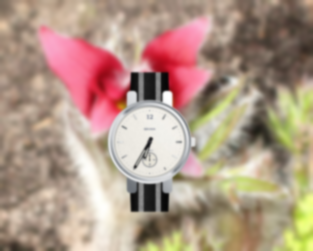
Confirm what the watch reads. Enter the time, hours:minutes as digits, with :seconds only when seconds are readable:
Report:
6:35
